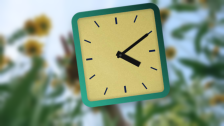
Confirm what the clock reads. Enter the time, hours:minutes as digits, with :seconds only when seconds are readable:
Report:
4:10
